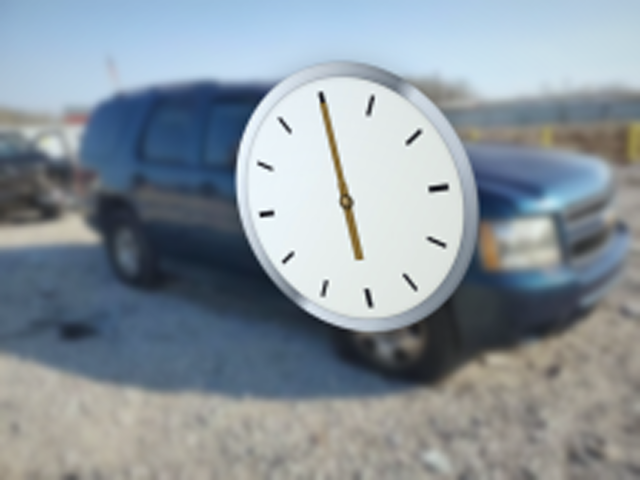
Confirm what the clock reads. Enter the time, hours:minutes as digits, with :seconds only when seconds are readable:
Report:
6:00
